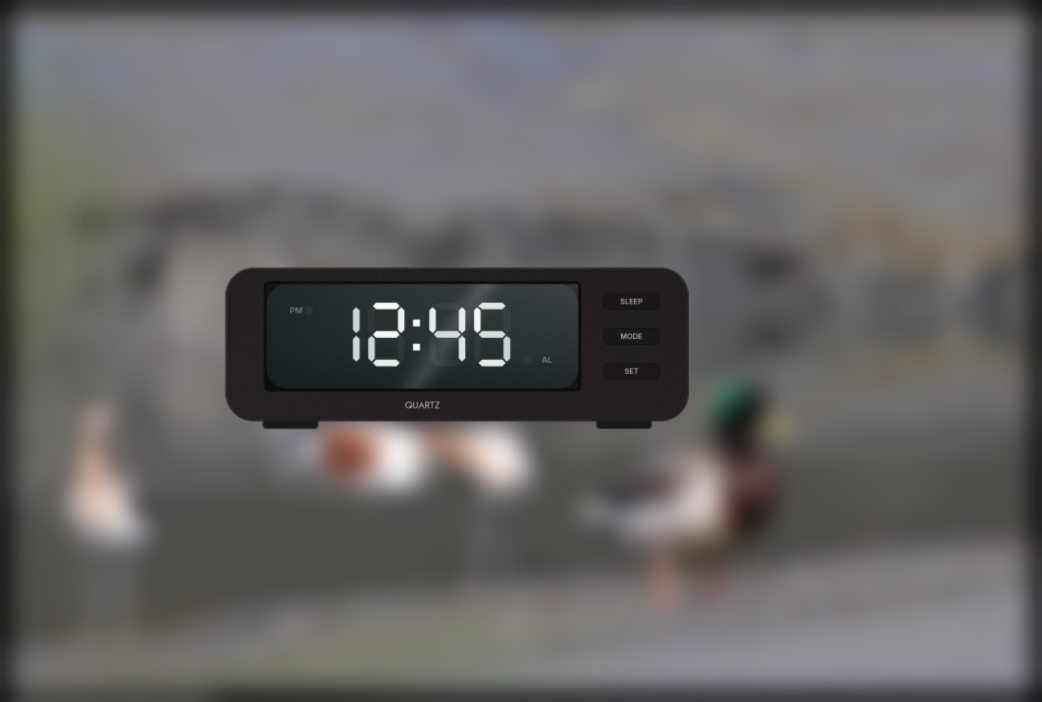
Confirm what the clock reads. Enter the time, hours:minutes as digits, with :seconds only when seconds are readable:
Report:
12:45
